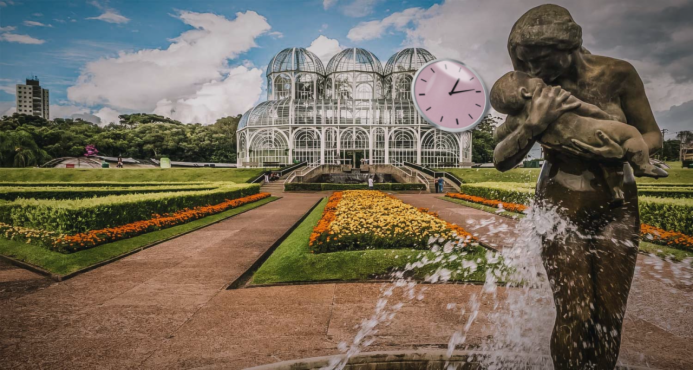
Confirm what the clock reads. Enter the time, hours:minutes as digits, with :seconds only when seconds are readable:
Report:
1:14
